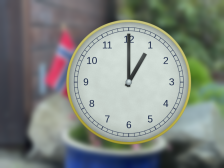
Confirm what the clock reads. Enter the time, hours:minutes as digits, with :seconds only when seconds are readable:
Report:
1:00
